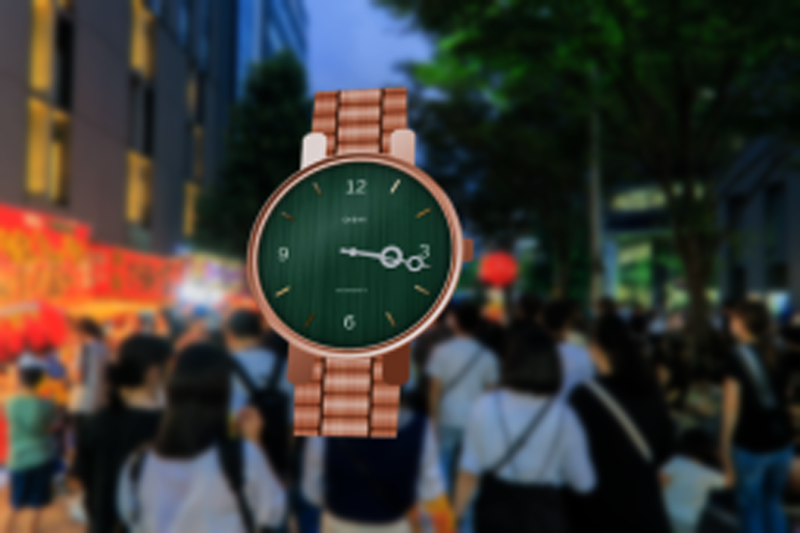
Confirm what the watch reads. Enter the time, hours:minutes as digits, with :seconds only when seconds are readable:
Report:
3:17
